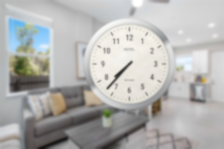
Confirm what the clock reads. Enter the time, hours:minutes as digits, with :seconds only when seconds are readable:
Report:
7:37
